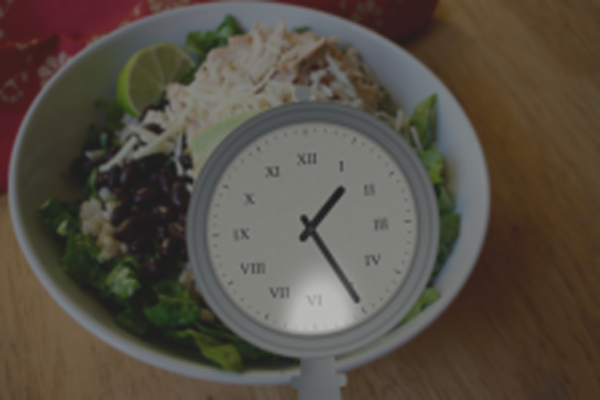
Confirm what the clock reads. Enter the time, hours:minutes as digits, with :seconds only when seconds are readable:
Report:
1:25
